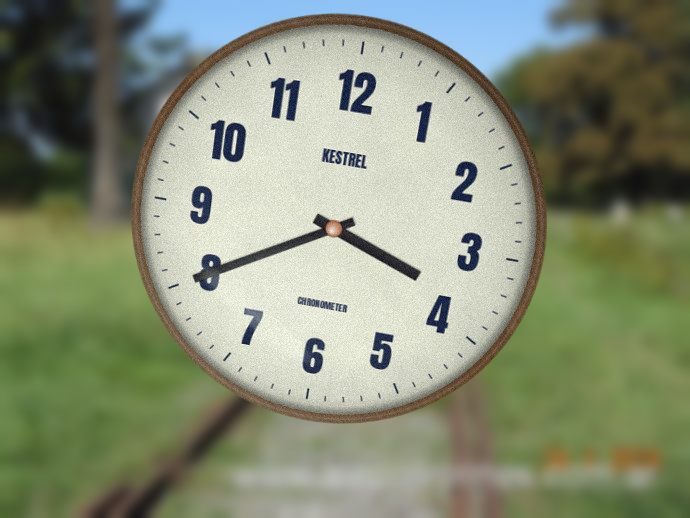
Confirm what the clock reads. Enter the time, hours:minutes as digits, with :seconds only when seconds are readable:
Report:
3:40
